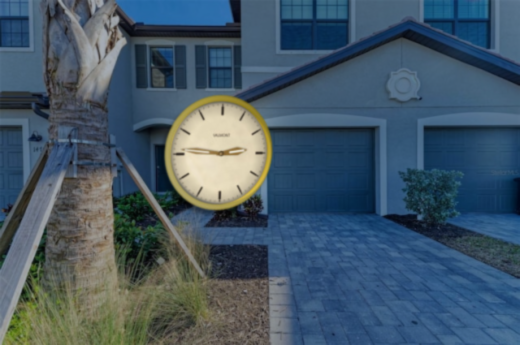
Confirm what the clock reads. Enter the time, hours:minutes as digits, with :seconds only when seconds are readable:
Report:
2:46
